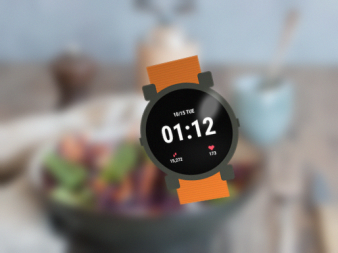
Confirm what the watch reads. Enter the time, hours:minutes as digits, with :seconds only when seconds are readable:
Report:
1:12
